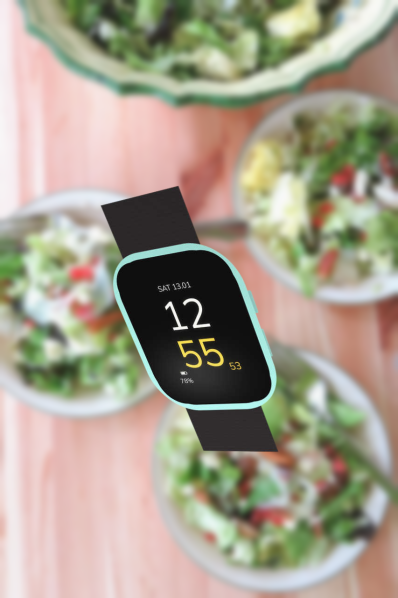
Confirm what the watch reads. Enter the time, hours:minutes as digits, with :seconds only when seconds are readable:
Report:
12:55:53
